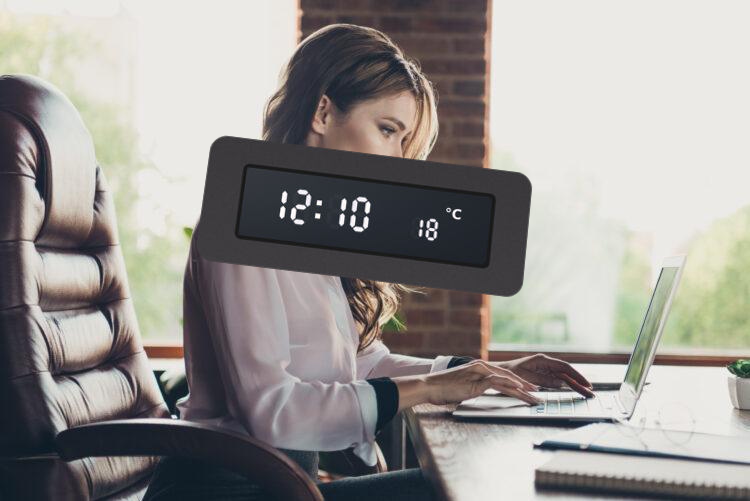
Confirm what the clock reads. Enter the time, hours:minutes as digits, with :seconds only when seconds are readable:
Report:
12:10
